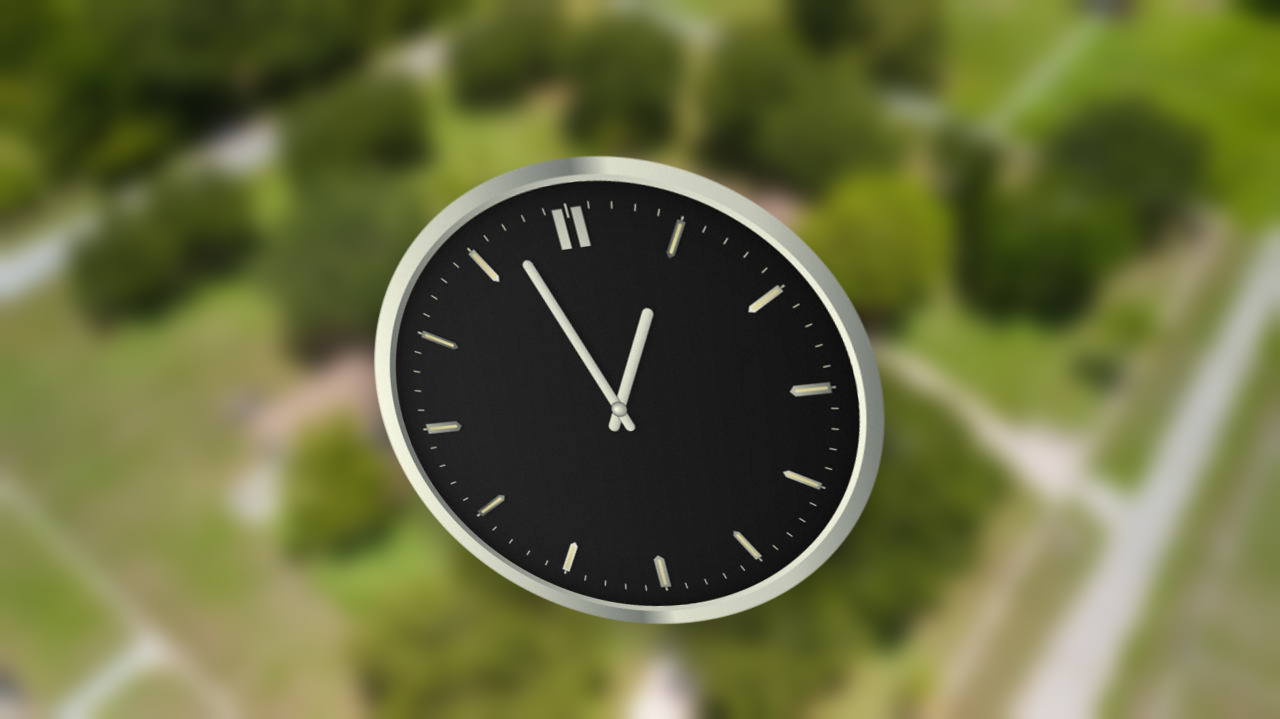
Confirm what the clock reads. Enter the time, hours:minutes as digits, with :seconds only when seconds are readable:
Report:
12:57
